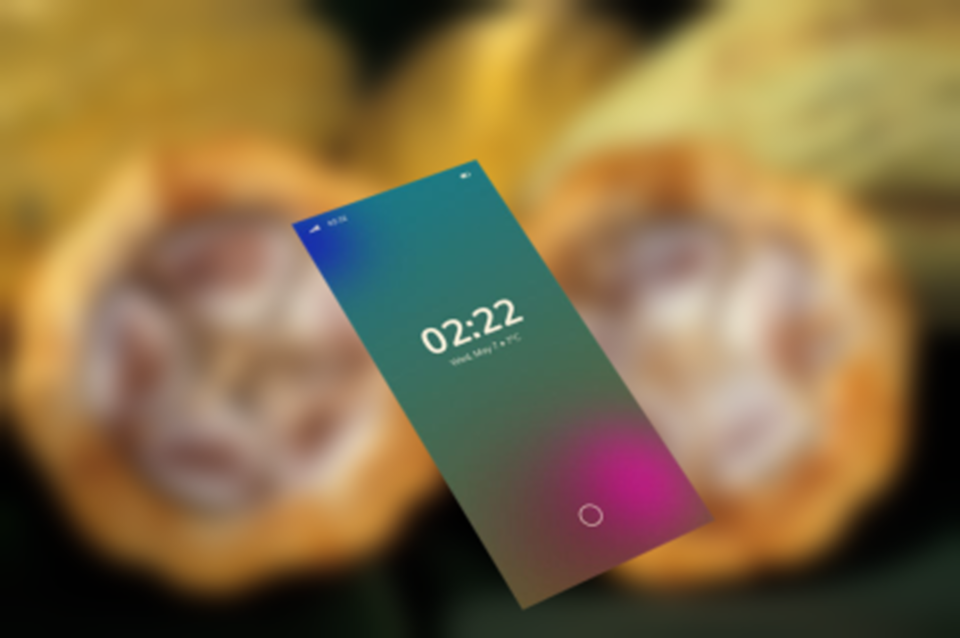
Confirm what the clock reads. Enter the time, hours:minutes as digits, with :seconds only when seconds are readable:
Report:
2:22
